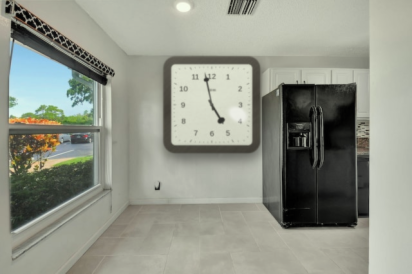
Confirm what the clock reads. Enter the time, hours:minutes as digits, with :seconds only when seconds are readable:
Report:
4:58
